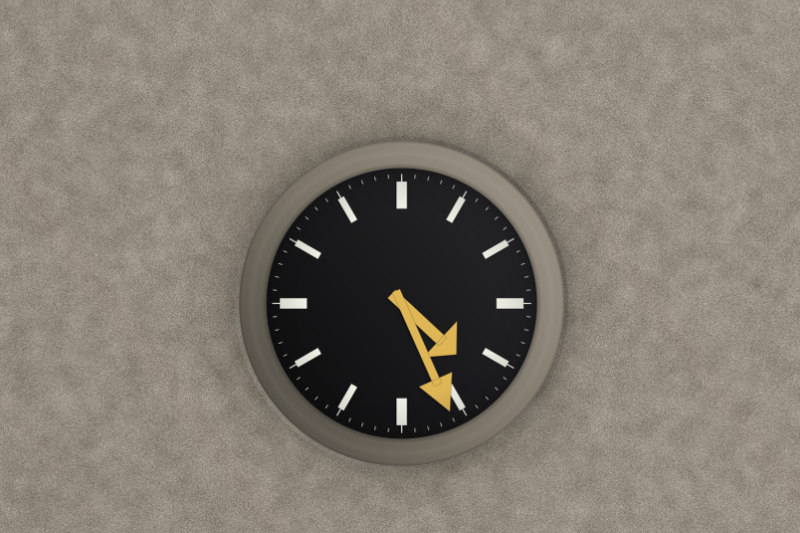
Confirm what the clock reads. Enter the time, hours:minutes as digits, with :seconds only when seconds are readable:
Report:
4:26
